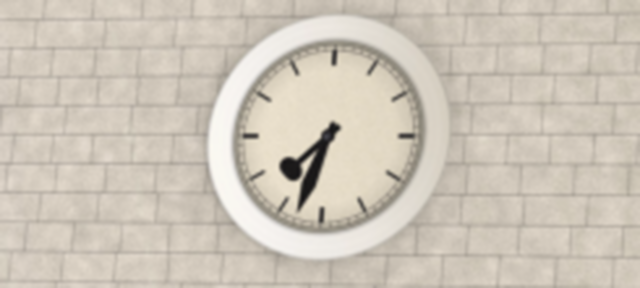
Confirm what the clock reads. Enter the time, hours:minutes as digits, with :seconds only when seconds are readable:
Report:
7:33
